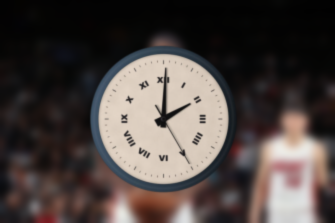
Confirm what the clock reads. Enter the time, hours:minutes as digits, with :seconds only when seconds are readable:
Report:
2:00:25
